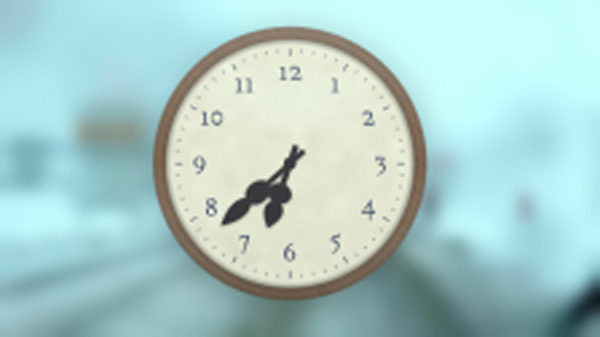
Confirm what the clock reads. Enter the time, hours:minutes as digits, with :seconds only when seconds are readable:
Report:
6:38
